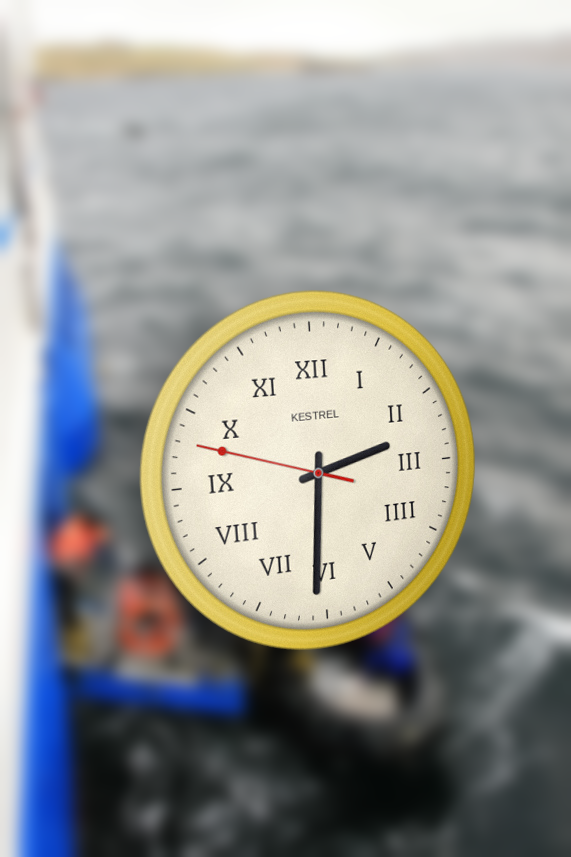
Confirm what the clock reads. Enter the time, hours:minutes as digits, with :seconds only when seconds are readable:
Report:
2:30:48
